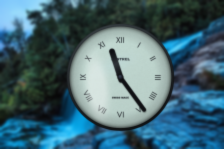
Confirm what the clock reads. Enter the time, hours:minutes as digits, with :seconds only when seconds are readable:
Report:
11:24
